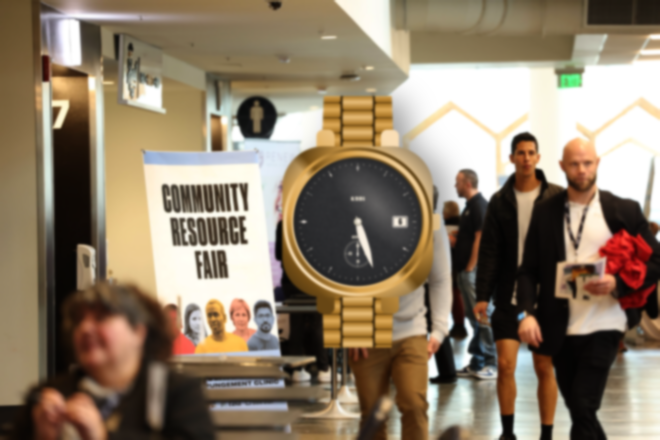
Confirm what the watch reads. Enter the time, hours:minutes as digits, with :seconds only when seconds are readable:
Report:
5:27
